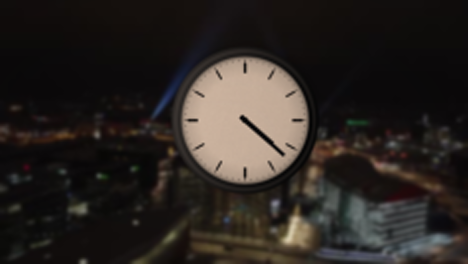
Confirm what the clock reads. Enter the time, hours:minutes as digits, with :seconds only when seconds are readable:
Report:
4:22
